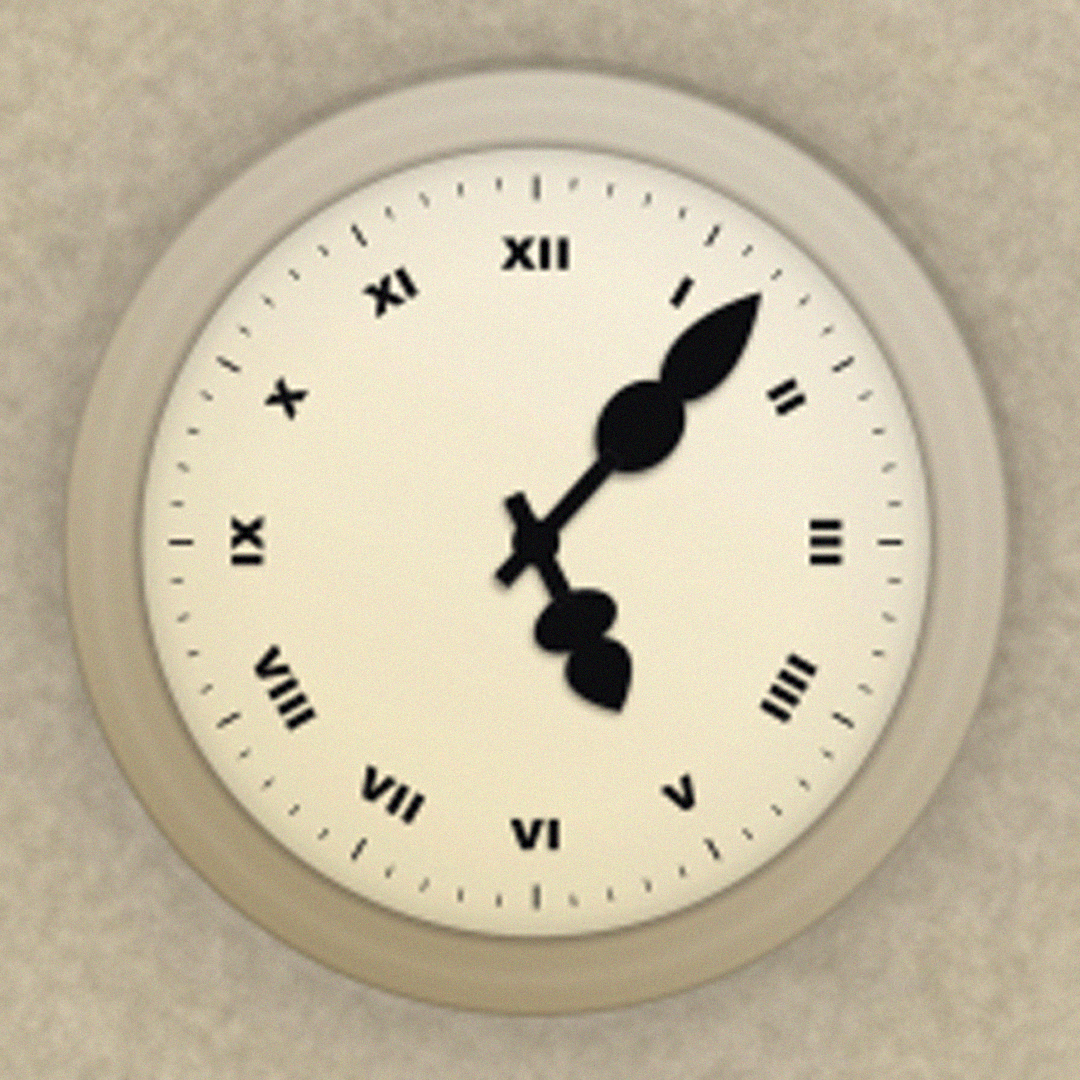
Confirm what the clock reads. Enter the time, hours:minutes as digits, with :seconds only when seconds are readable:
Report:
5:07
